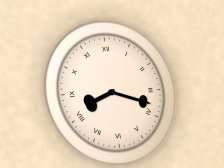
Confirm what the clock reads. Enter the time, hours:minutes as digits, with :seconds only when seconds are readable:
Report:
8:18
